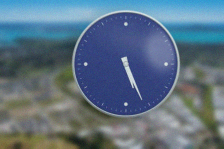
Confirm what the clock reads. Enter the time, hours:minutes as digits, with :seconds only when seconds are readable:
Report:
5:26
